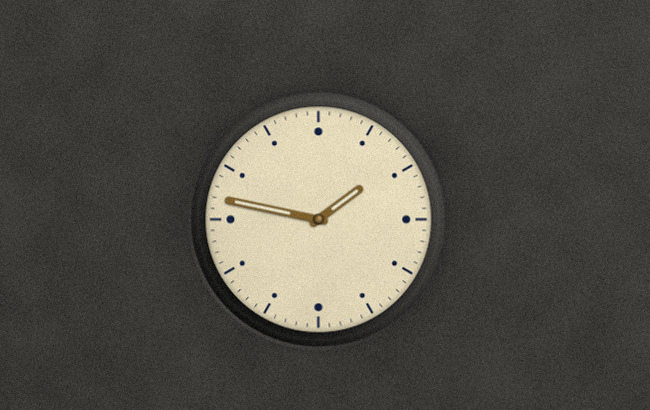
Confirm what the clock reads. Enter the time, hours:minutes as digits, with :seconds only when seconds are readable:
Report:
1:47
